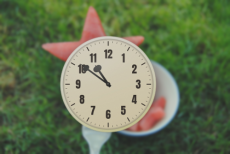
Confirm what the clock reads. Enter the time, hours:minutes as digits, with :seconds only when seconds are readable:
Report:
10:51
